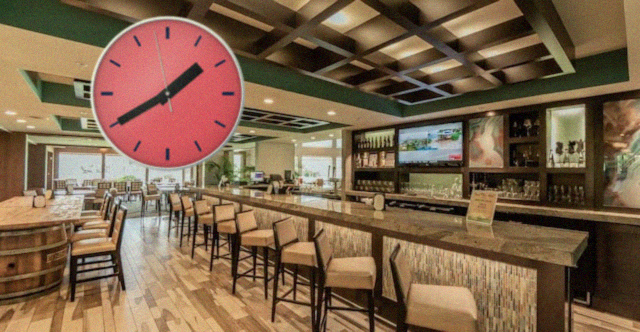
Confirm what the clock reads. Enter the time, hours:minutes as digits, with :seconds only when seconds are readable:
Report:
1:39:58
